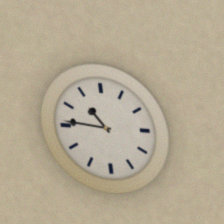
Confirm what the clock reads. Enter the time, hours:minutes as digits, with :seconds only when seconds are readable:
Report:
10:46
